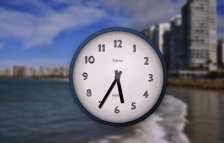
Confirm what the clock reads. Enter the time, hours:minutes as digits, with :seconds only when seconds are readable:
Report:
5:35
